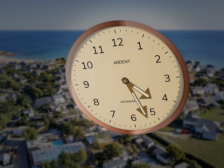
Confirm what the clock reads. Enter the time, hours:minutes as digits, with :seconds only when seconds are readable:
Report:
4:27
